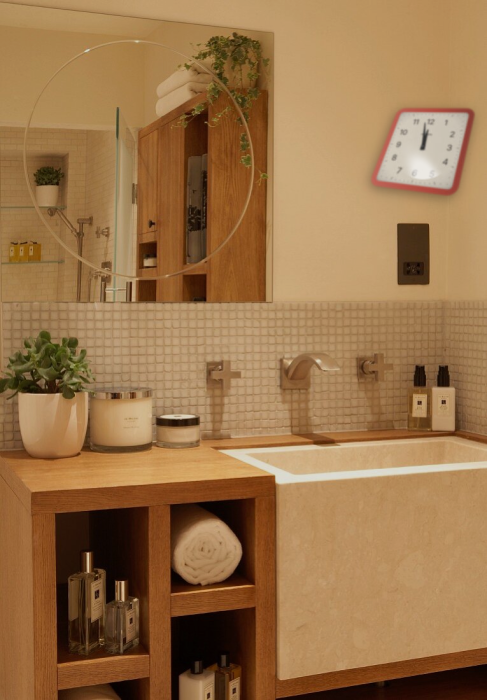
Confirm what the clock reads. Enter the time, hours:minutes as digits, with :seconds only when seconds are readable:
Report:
11:58
